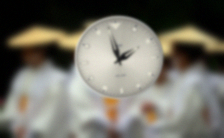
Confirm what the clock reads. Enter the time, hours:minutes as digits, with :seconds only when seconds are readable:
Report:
1:58
